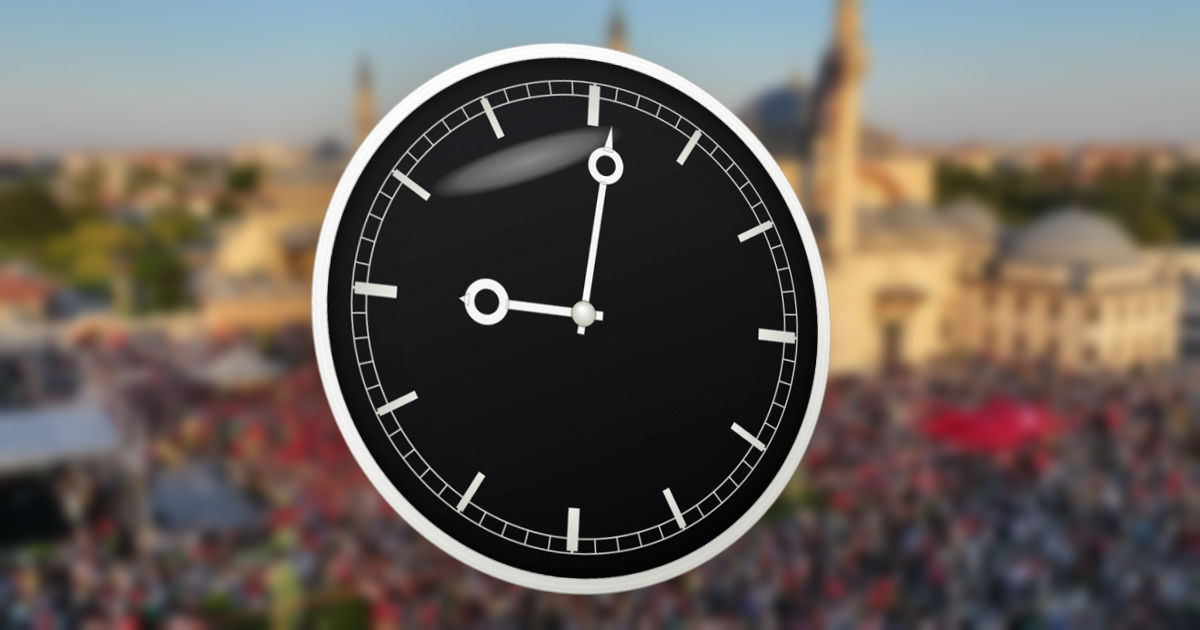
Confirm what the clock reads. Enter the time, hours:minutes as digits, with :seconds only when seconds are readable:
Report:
9:01
